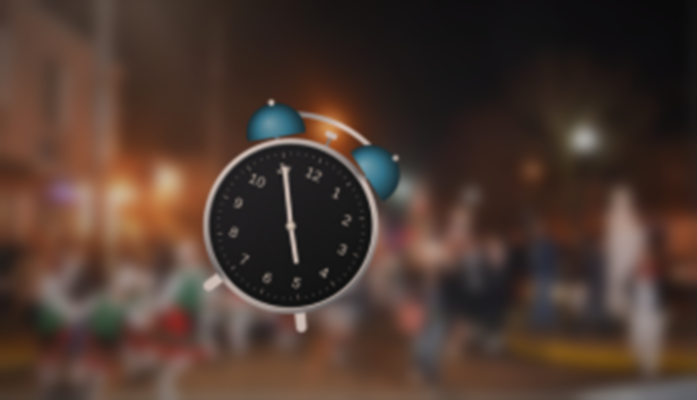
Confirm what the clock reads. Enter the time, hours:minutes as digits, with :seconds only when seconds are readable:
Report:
4:55
